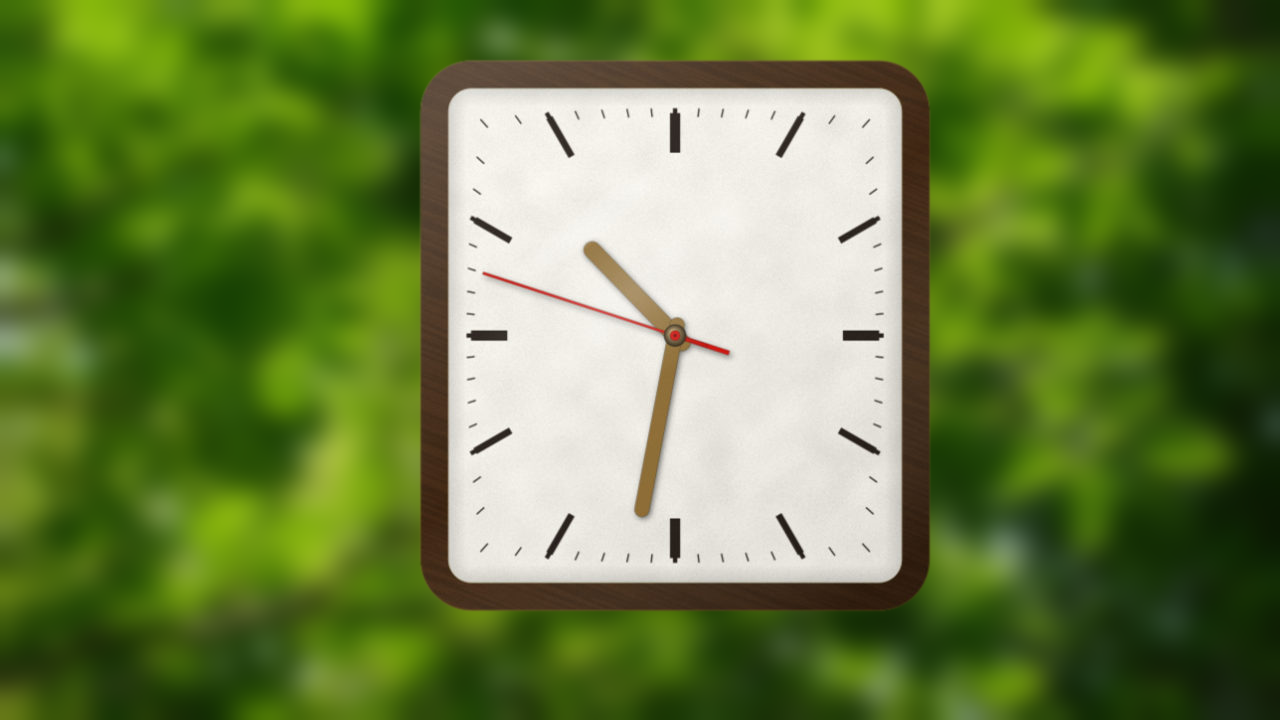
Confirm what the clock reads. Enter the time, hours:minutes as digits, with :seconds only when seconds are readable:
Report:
10:31:48
